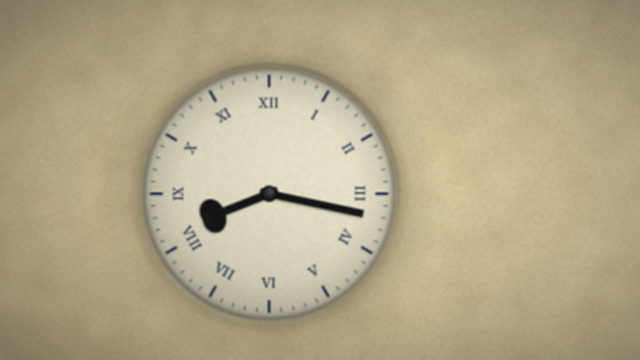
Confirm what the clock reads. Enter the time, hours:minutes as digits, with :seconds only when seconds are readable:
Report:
8:17
